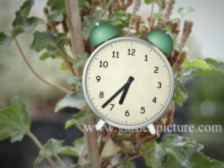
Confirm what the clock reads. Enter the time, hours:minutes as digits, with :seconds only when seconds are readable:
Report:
6:37
